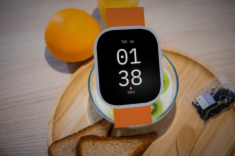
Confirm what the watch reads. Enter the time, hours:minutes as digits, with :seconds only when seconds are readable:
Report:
1:38
